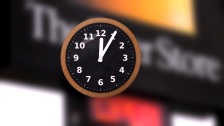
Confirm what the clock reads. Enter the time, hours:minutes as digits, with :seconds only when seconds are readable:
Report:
12:05
